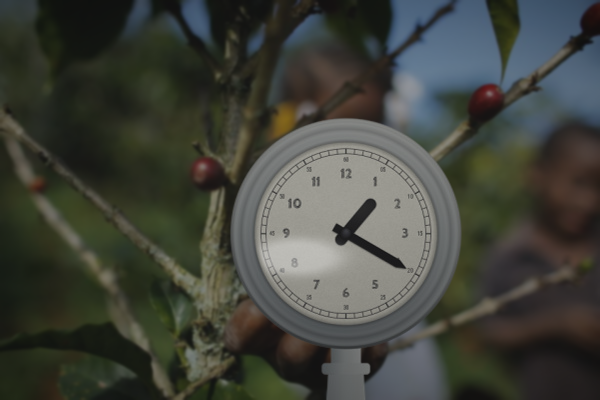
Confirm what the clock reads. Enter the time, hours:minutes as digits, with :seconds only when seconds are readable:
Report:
1:20
